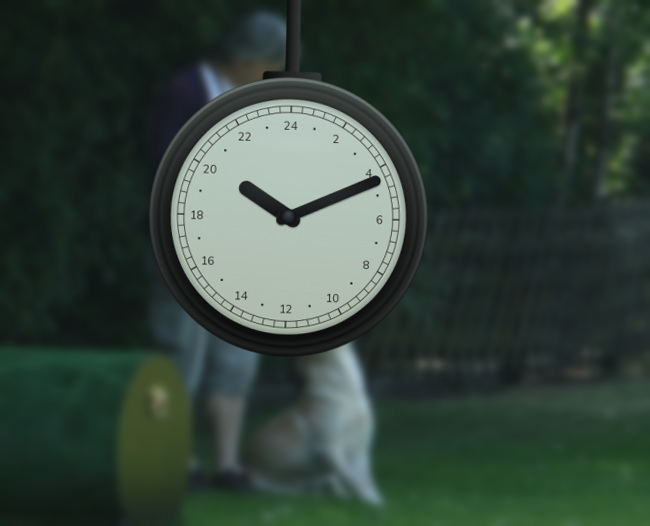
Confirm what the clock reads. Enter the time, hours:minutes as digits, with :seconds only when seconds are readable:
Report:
20:11
